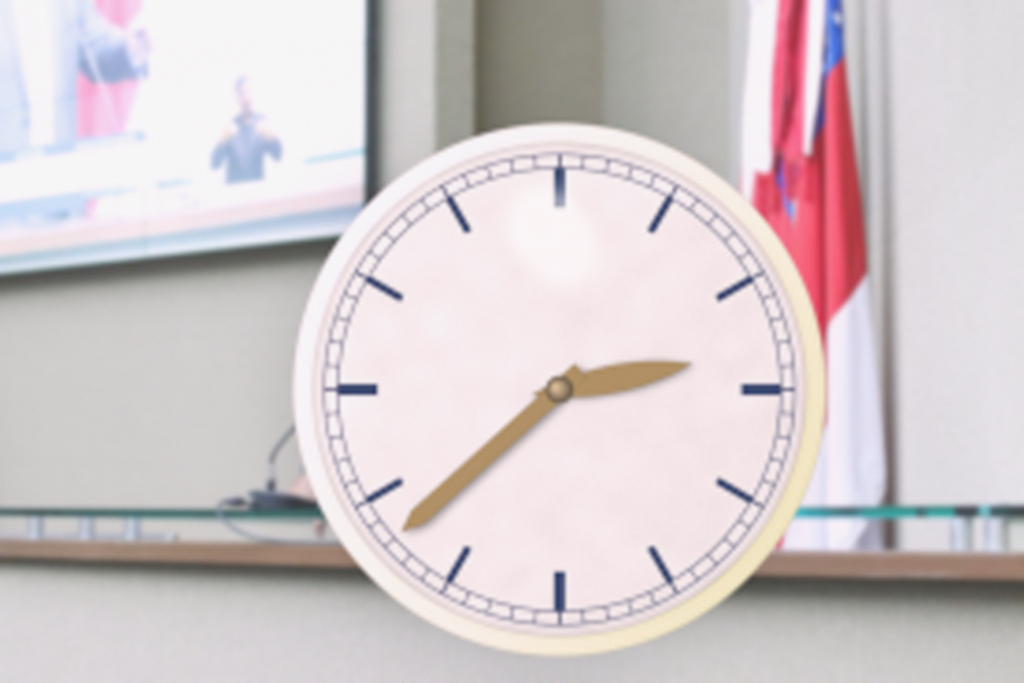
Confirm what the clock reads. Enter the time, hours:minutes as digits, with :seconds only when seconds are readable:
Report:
2:38
